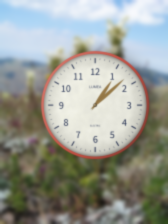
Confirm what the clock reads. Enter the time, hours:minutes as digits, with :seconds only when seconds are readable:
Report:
1:08
